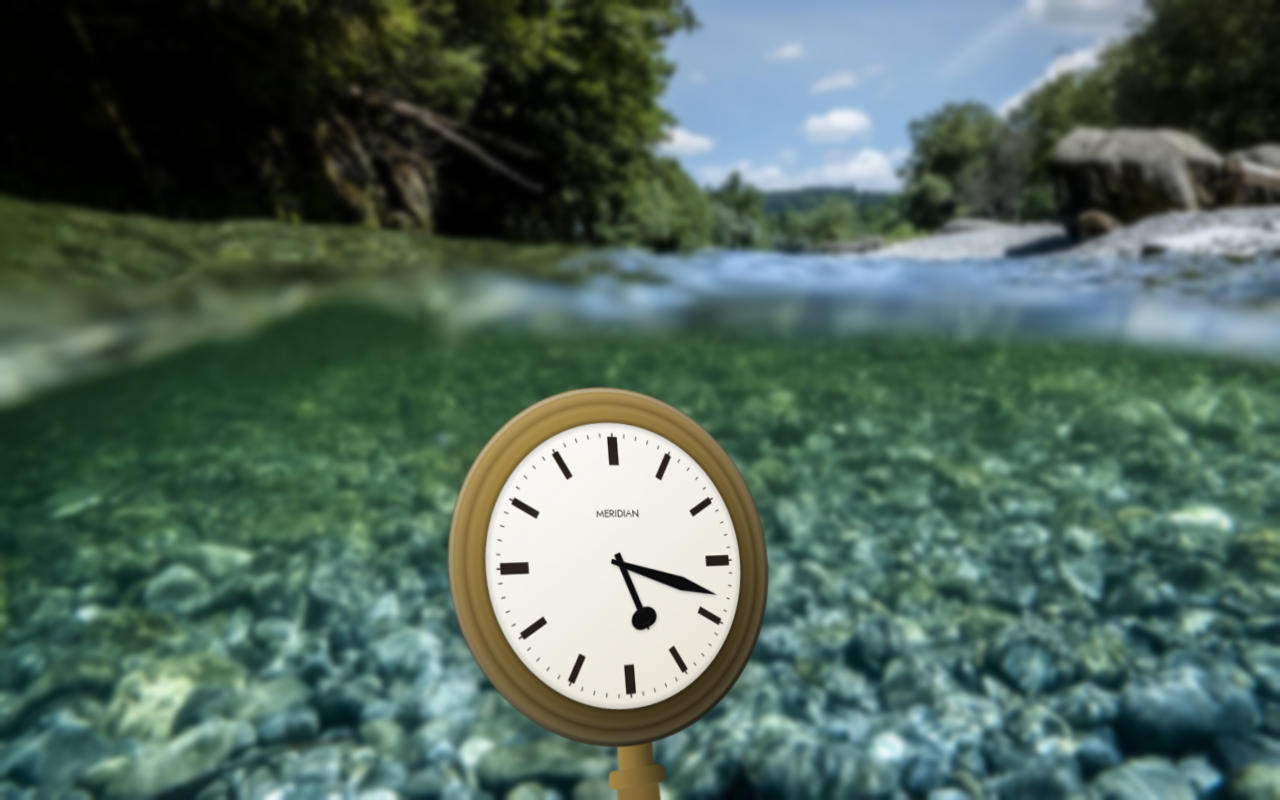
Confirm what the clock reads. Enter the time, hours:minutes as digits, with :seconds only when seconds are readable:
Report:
5:18
